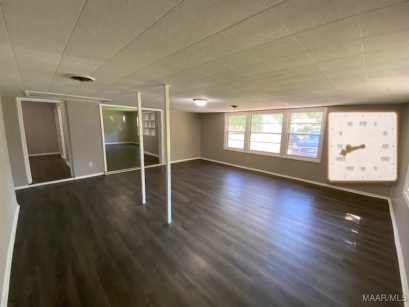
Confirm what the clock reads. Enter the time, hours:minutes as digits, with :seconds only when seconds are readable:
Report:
8:42
